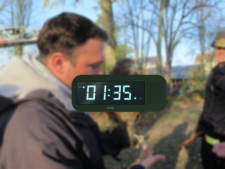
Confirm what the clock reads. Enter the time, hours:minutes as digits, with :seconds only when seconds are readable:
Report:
1:35
